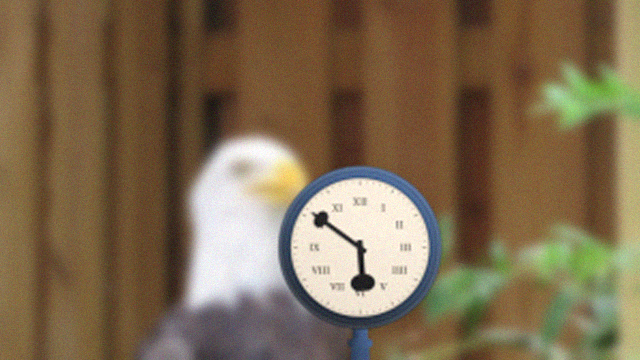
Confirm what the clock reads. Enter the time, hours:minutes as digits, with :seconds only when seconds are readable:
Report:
5:51
